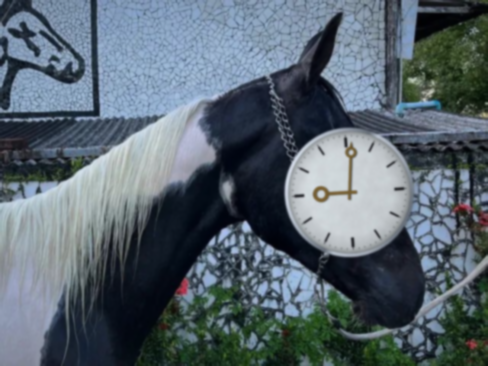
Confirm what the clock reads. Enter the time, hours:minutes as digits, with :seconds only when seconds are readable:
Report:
9:01
